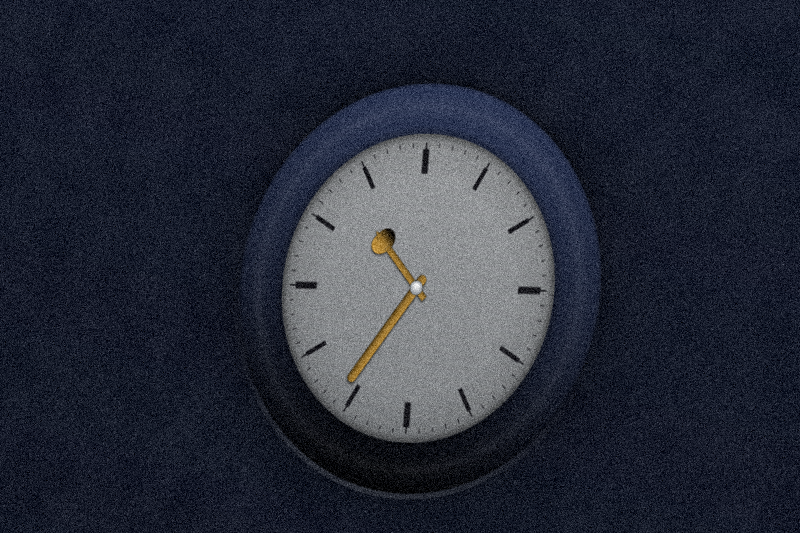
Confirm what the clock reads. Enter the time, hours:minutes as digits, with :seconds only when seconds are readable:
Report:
10:36
